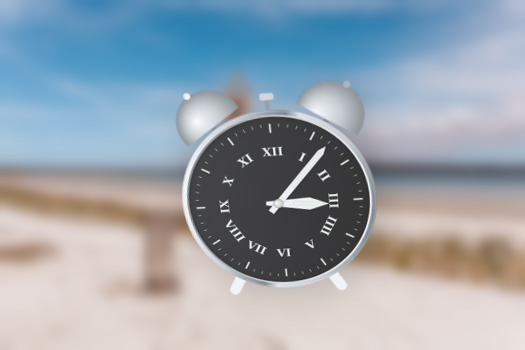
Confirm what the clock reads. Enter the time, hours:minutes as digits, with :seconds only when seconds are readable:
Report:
3:07
